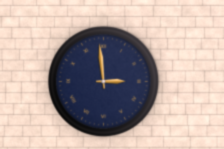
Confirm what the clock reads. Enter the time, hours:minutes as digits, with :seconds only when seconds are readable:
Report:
2:59
